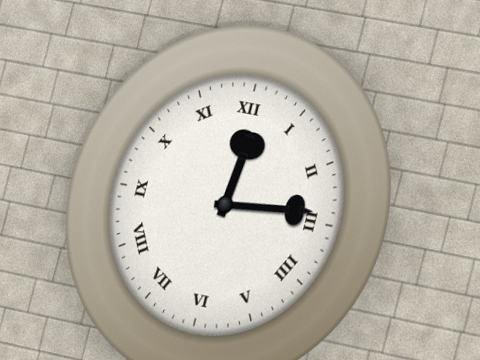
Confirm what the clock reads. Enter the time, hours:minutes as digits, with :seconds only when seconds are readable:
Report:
12:14
